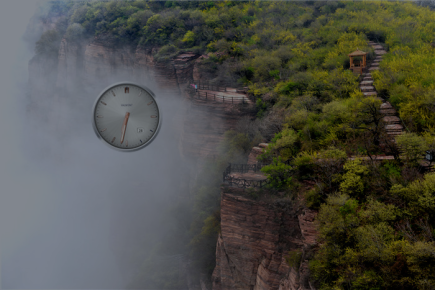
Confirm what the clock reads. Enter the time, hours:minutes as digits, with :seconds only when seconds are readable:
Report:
6:32
